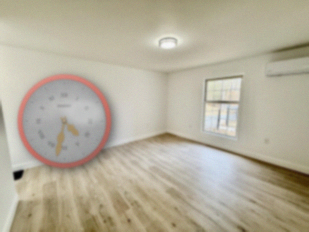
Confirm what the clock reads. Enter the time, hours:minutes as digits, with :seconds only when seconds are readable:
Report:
4:32
